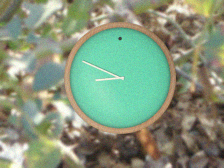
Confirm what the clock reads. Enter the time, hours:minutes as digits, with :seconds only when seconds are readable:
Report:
8:49
